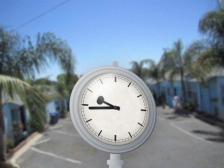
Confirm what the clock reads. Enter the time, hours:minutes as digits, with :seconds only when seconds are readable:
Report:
9:44
